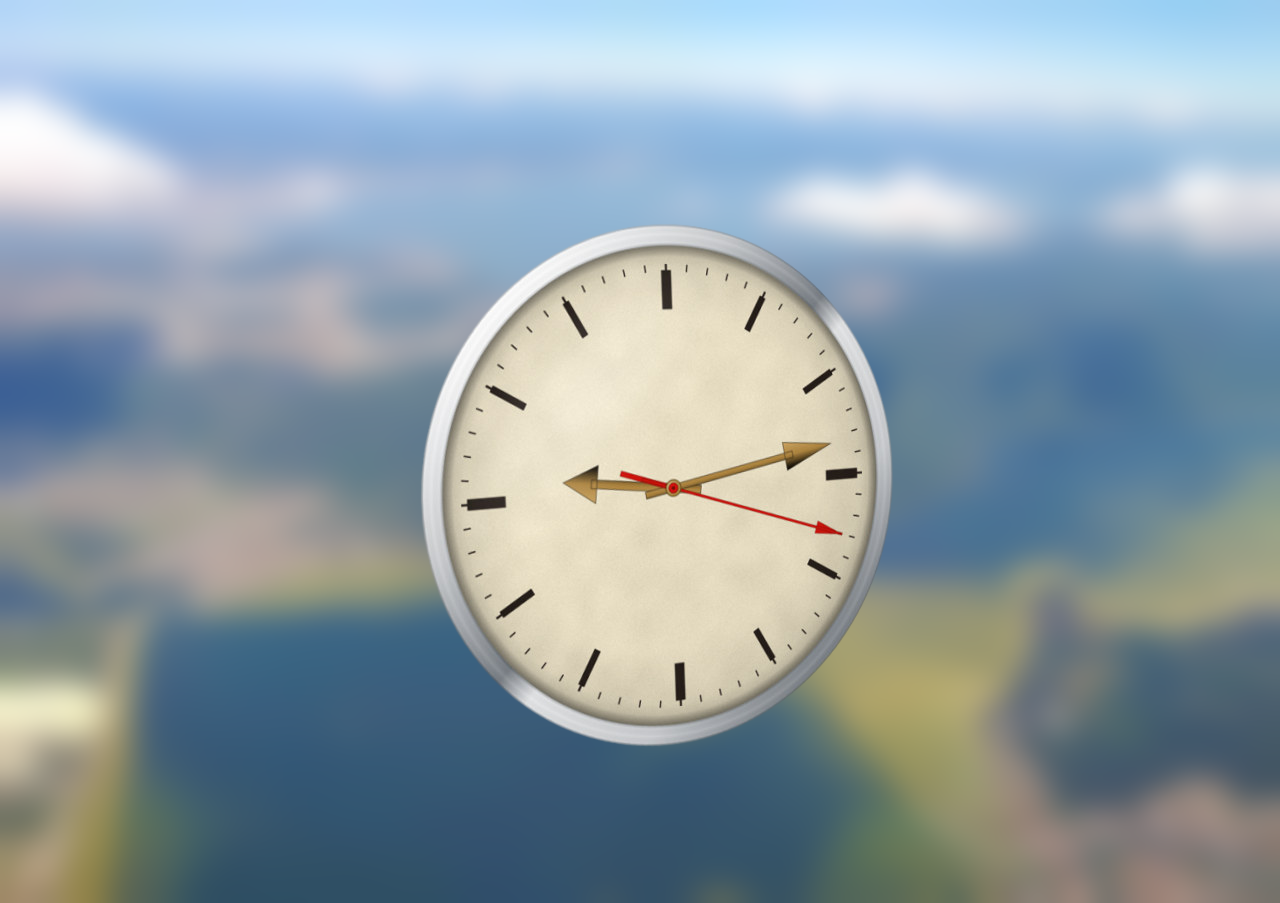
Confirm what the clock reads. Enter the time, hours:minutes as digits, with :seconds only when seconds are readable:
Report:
9:13:18
